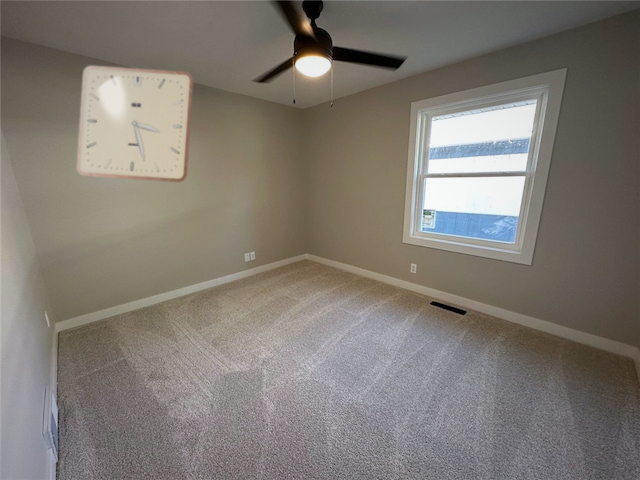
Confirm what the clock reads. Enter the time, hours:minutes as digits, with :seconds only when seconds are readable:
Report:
3:27
